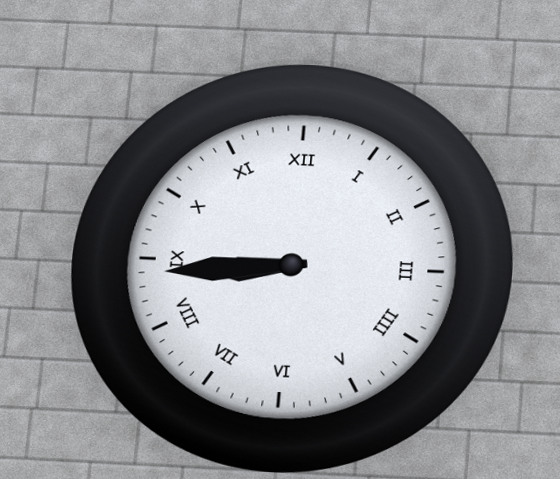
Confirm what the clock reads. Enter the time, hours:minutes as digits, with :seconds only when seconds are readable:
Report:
8:44
